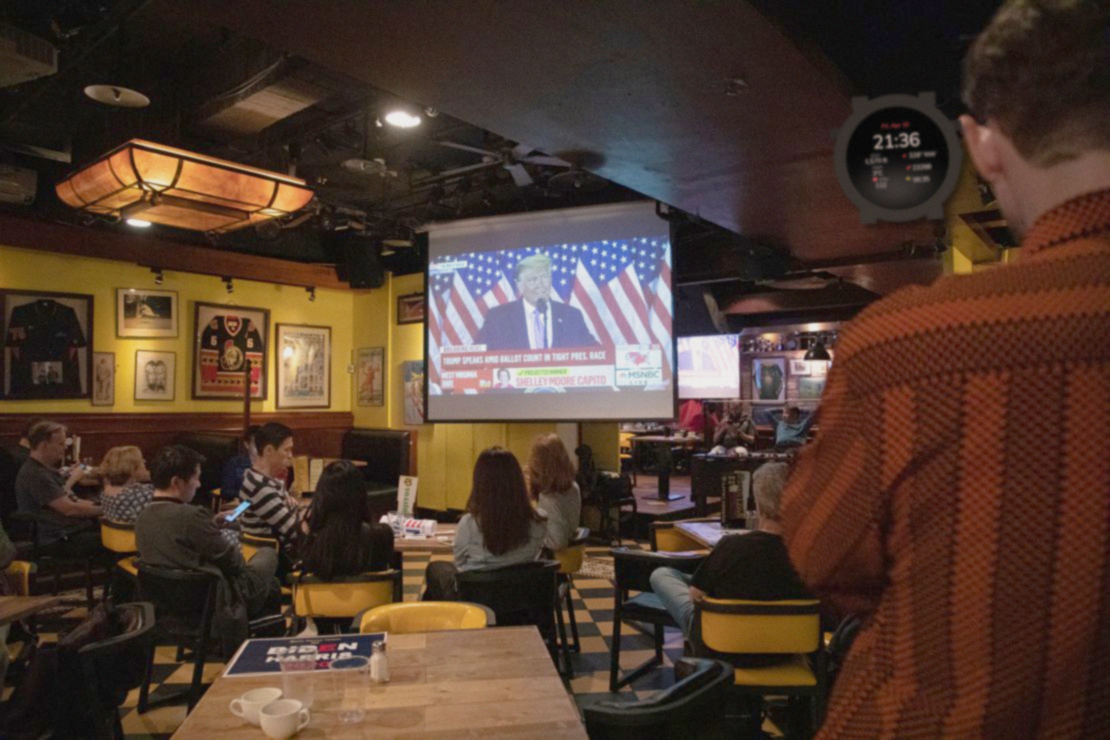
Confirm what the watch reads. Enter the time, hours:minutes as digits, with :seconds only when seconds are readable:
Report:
21:36
